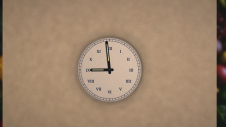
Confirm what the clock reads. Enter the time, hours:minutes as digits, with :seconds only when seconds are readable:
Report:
8:59
